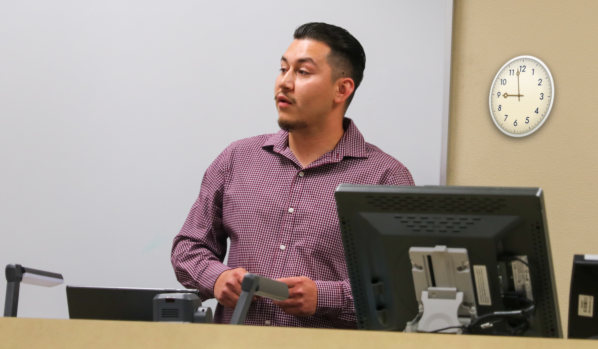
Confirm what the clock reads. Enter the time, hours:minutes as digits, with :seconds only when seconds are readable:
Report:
8:58
